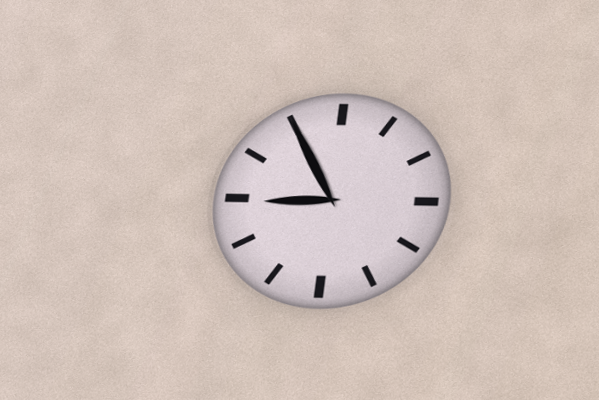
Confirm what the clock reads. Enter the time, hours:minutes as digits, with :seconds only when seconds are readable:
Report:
8:55
